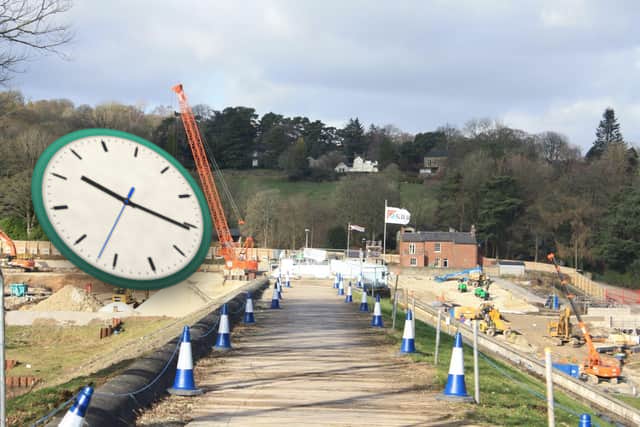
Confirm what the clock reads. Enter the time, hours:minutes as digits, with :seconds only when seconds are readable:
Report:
10:20:37
